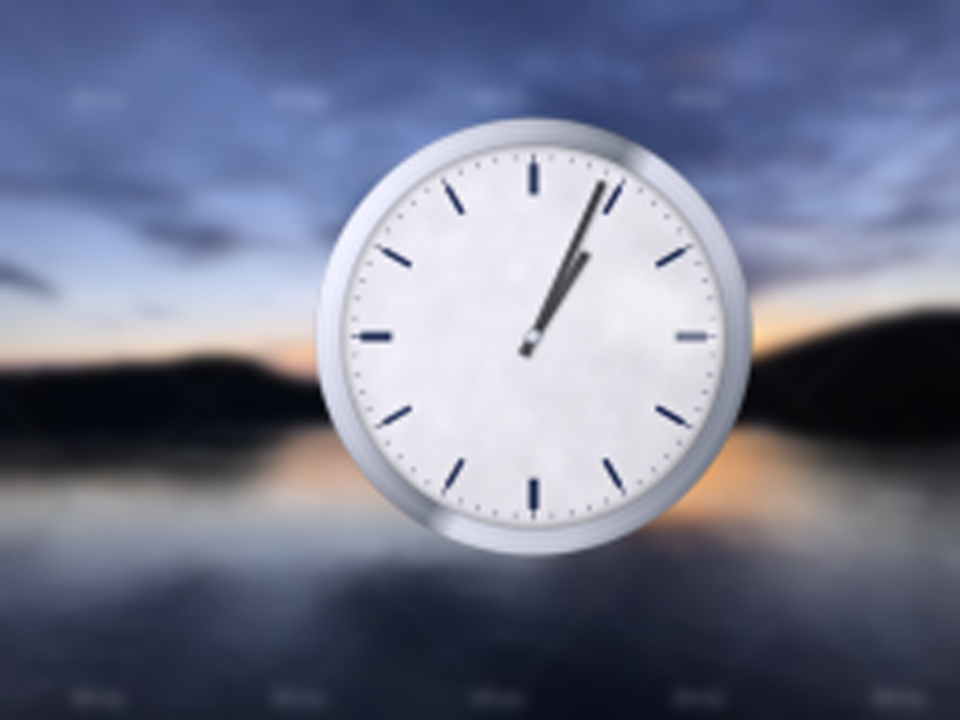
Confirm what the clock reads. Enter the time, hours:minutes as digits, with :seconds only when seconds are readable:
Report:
1:04
